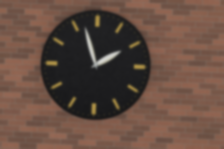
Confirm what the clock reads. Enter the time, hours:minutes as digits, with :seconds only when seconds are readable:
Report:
1:57
